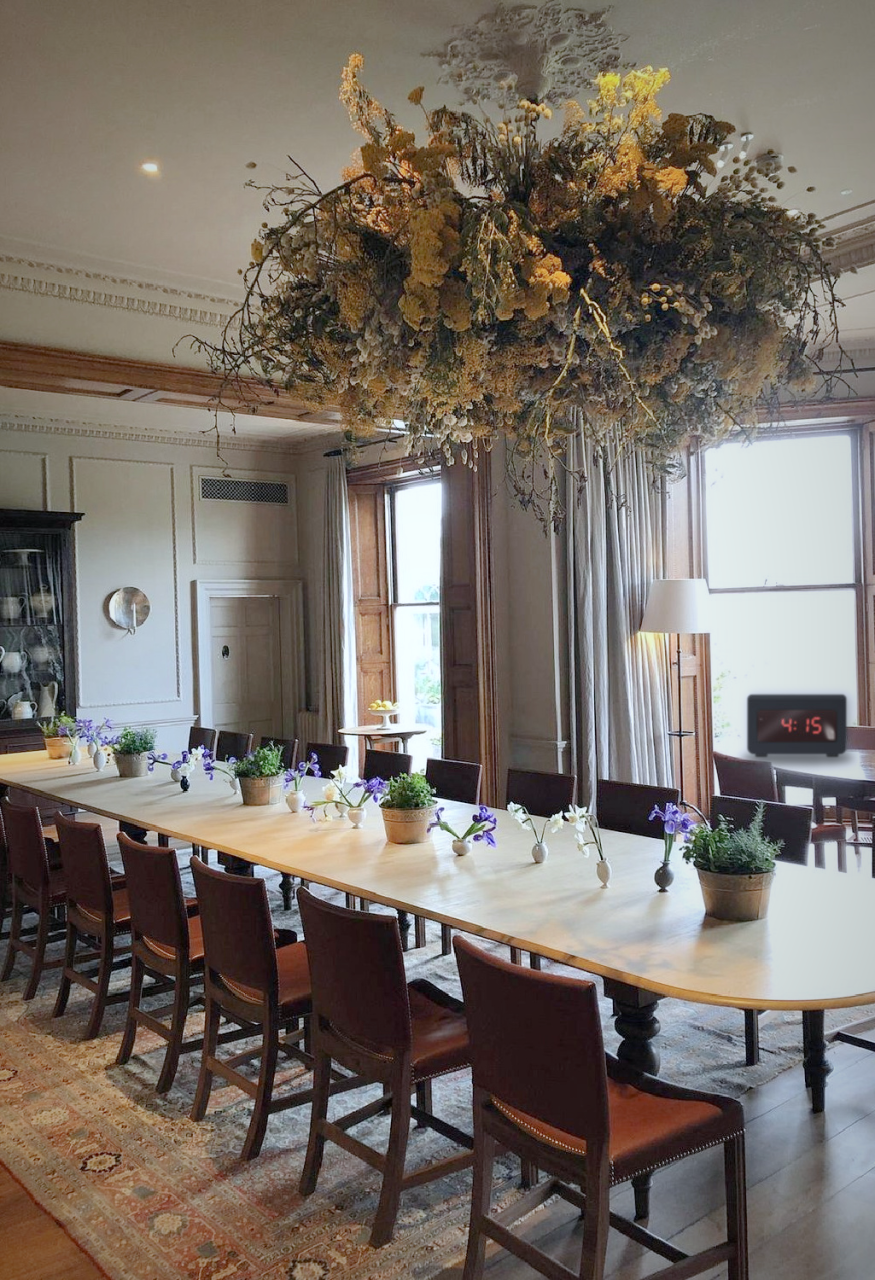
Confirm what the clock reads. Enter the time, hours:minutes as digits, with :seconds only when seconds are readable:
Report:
4:15
